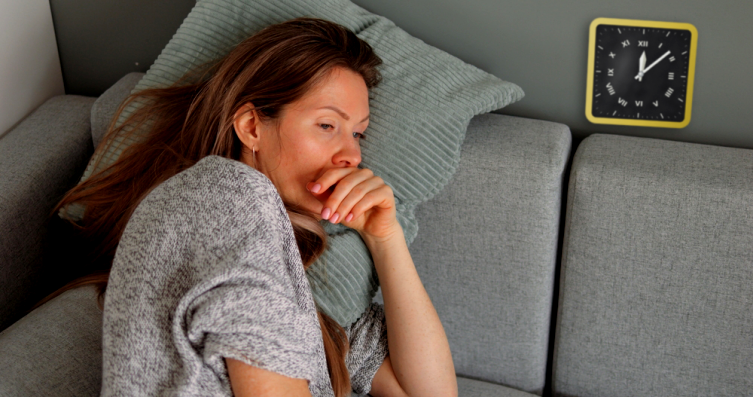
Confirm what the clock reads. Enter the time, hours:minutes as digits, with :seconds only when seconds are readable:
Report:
12:08
